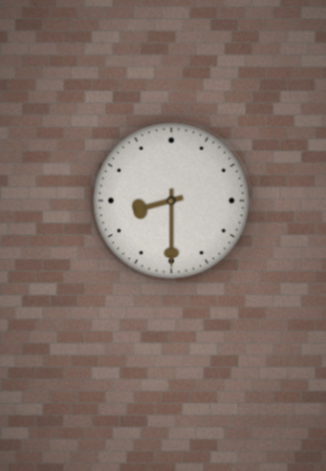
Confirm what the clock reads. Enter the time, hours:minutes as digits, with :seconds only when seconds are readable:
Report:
8:30
